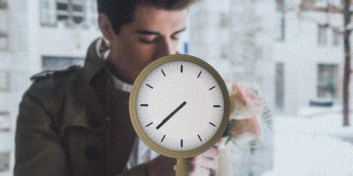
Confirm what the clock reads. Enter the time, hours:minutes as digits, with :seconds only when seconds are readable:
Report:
7:38
